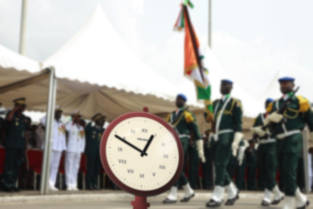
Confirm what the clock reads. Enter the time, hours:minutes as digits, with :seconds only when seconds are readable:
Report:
12:49
